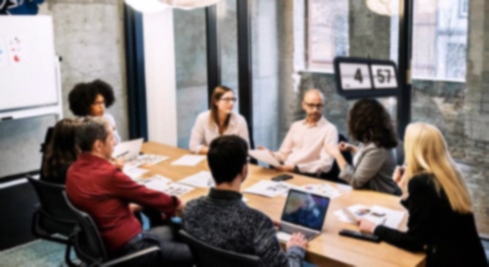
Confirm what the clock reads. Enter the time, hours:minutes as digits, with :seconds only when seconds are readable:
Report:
4:57
